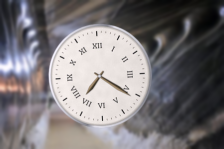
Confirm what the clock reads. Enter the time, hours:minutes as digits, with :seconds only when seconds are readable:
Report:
7:21
